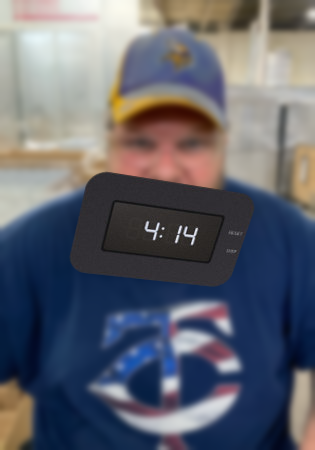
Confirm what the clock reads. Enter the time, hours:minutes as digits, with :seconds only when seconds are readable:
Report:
4:14
